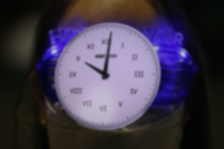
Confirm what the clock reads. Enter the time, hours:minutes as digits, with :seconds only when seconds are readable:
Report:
10:01
